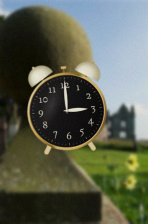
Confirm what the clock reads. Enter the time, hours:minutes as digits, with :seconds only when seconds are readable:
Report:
3:00
